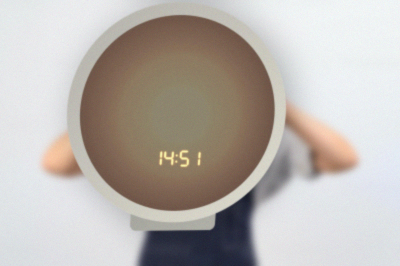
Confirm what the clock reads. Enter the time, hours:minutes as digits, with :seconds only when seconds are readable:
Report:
14:51
